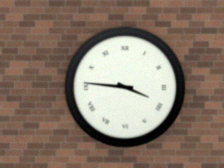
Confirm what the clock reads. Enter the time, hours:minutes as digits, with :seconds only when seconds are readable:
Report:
3:46
